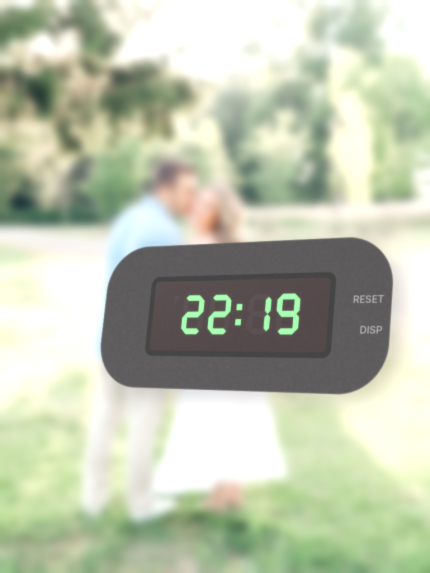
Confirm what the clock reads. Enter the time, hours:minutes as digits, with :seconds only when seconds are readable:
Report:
22:19
